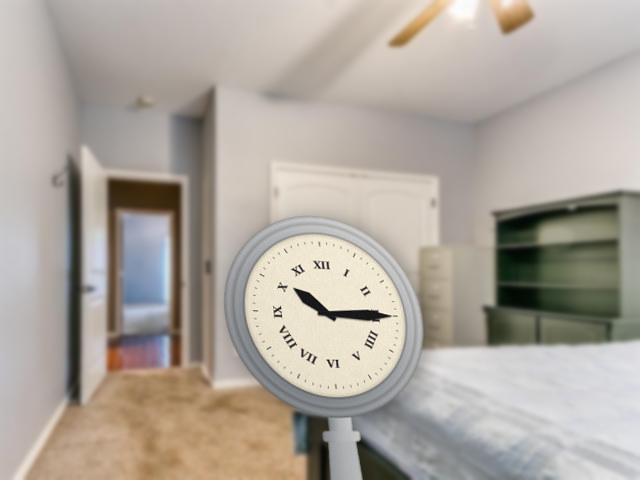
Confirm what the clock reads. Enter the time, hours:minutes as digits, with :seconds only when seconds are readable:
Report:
10:15
